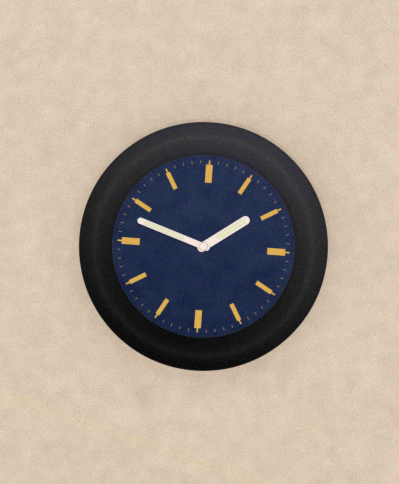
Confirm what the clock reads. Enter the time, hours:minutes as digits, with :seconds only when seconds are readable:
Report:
1:48
